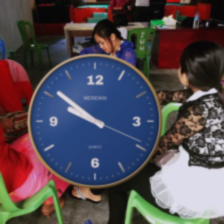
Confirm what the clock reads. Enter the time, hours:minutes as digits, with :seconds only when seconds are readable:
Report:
9:51:19
